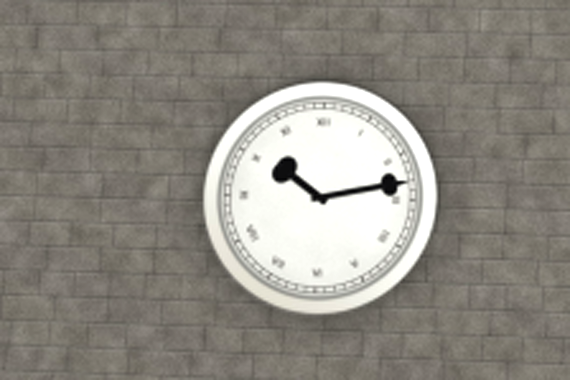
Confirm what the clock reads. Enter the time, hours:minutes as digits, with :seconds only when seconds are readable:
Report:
10:13
